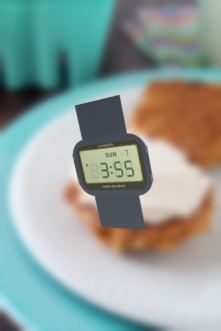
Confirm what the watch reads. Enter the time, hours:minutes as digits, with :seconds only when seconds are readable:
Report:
3:55
